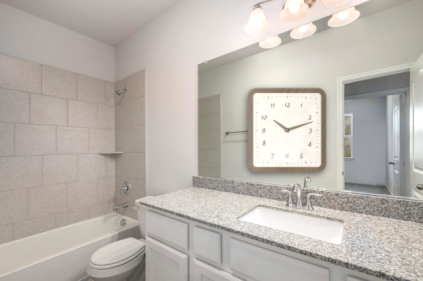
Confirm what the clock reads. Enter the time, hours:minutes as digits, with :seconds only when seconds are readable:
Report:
10:12
